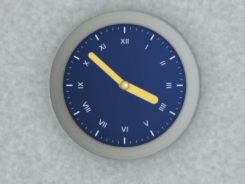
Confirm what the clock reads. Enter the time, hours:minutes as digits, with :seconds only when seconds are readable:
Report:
3:52
